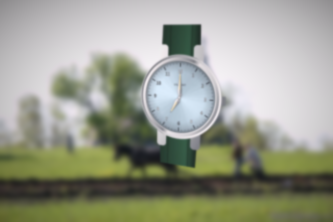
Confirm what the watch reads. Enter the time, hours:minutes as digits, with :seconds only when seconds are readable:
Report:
7:00
